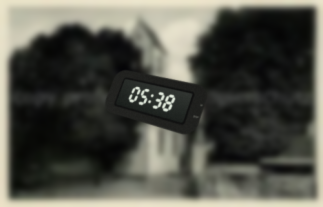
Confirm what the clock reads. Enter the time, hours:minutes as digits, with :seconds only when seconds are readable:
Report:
5:38
